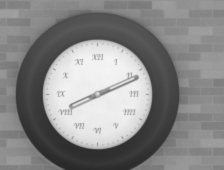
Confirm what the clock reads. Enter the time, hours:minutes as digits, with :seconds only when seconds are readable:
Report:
8:11
